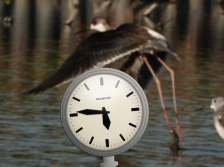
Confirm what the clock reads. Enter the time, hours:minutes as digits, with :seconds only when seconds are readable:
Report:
5:46
